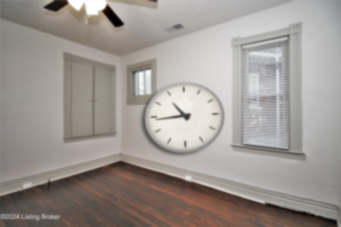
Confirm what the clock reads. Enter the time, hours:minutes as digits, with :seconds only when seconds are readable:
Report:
10:44
